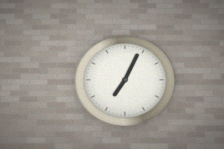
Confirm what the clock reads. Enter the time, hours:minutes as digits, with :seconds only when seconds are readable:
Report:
7:04
